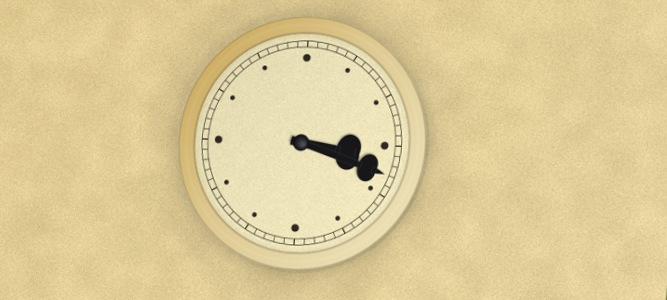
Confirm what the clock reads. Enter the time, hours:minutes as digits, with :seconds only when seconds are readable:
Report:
3:18
